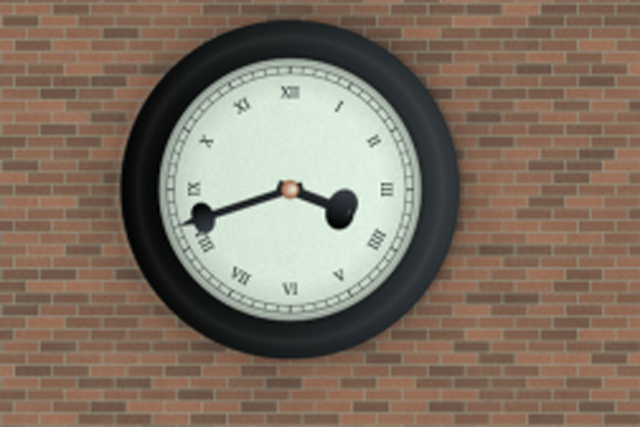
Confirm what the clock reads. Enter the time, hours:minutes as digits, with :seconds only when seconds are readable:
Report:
3:42
